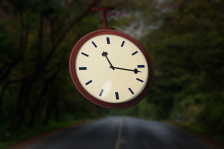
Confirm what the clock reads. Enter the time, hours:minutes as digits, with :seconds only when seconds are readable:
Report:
11:17
